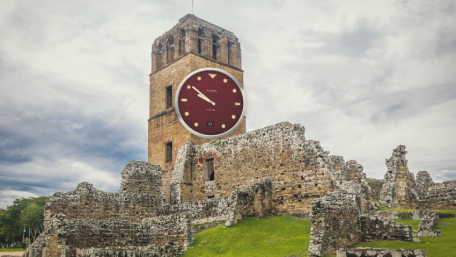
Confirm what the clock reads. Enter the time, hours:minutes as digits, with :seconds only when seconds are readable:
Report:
9:51
